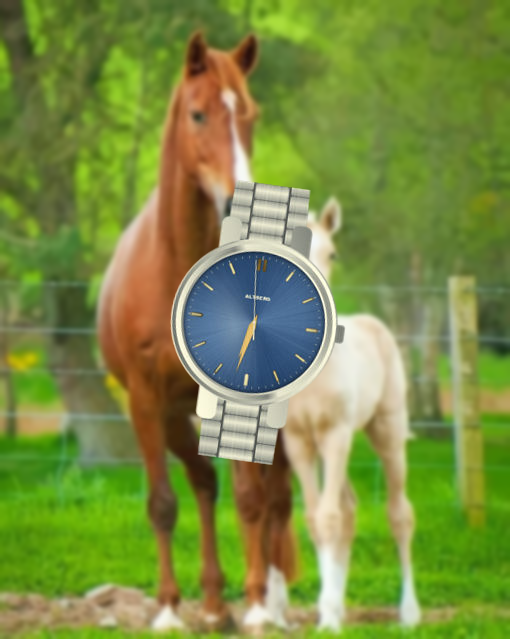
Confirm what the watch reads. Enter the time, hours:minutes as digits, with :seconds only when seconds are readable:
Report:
6:31:59
